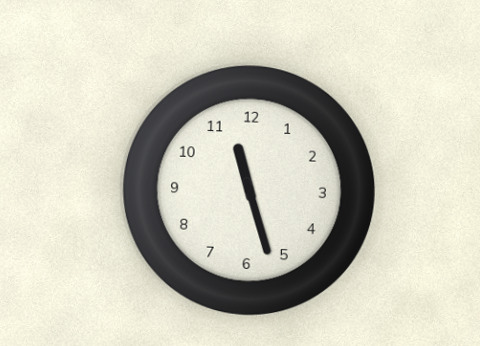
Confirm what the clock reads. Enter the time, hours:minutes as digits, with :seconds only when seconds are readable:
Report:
11:27
